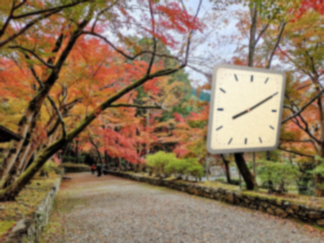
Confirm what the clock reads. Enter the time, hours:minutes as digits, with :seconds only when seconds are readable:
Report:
8:10
